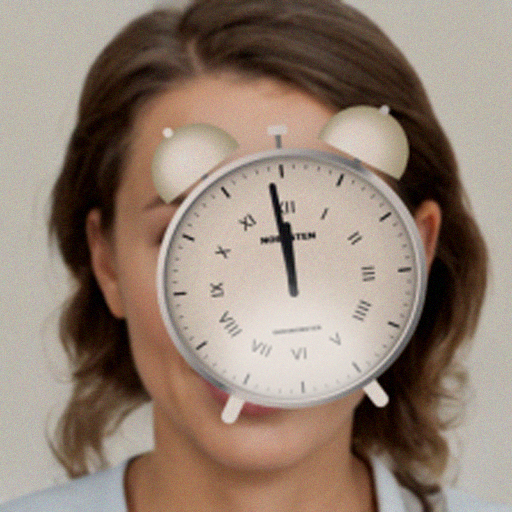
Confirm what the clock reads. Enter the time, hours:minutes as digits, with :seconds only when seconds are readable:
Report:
11:59
